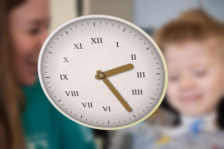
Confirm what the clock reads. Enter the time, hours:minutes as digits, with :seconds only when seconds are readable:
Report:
2:25
